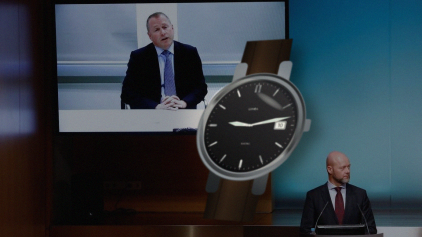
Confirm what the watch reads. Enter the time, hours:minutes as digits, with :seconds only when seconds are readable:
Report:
9:13
